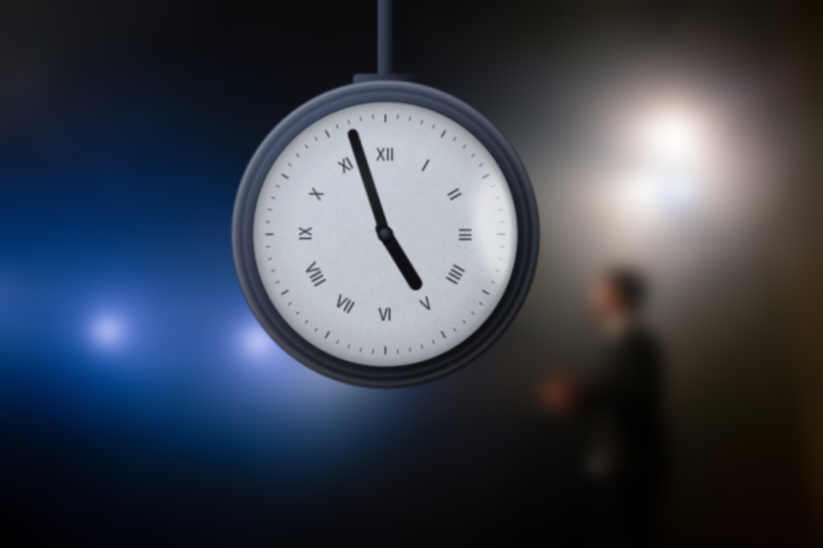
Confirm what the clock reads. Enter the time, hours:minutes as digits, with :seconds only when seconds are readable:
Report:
4:57
